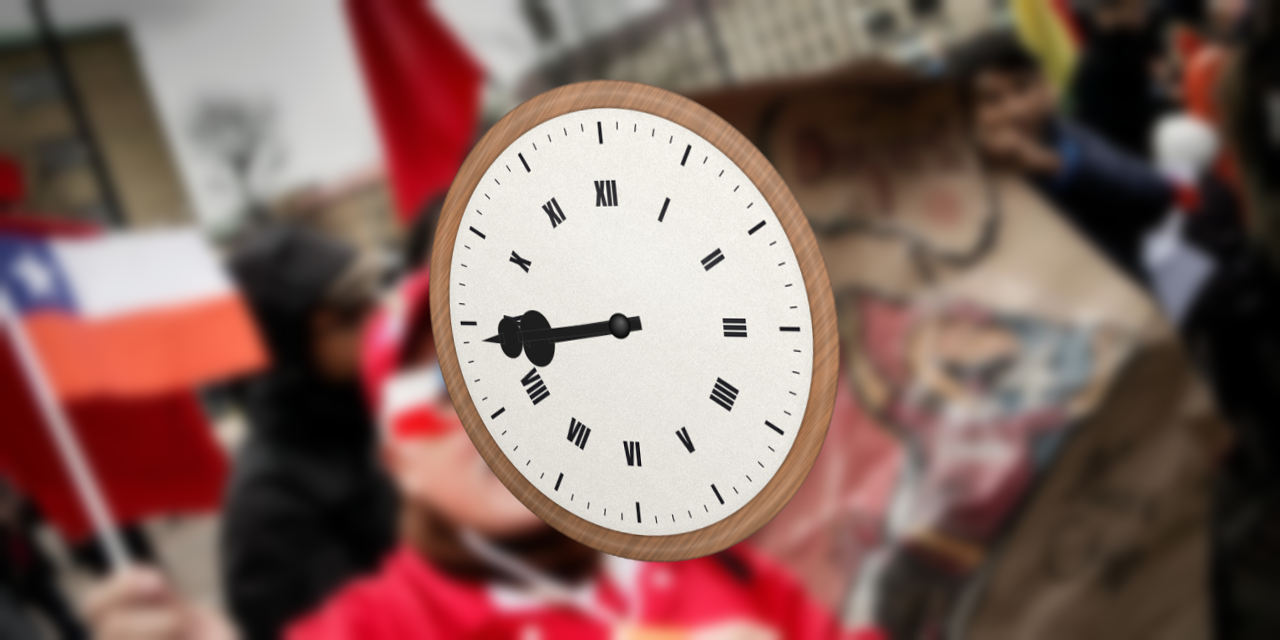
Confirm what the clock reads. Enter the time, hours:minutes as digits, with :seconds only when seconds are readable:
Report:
8:44
